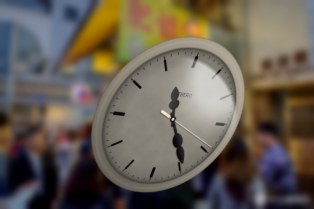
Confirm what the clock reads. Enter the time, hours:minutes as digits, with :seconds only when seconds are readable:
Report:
11:24:19
